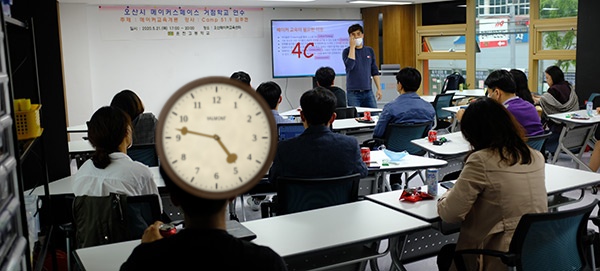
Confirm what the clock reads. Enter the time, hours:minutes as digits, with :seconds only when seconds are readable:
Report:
4:47
